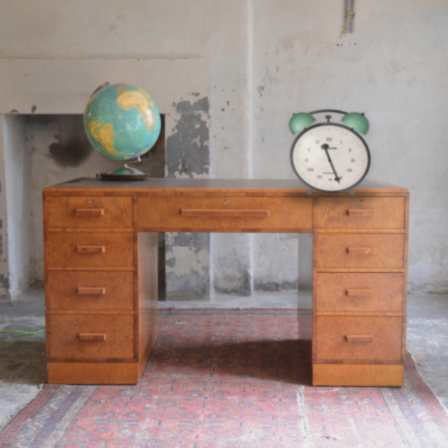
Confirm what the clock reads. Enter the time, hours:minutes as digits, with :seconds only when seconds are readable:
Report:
11:27
